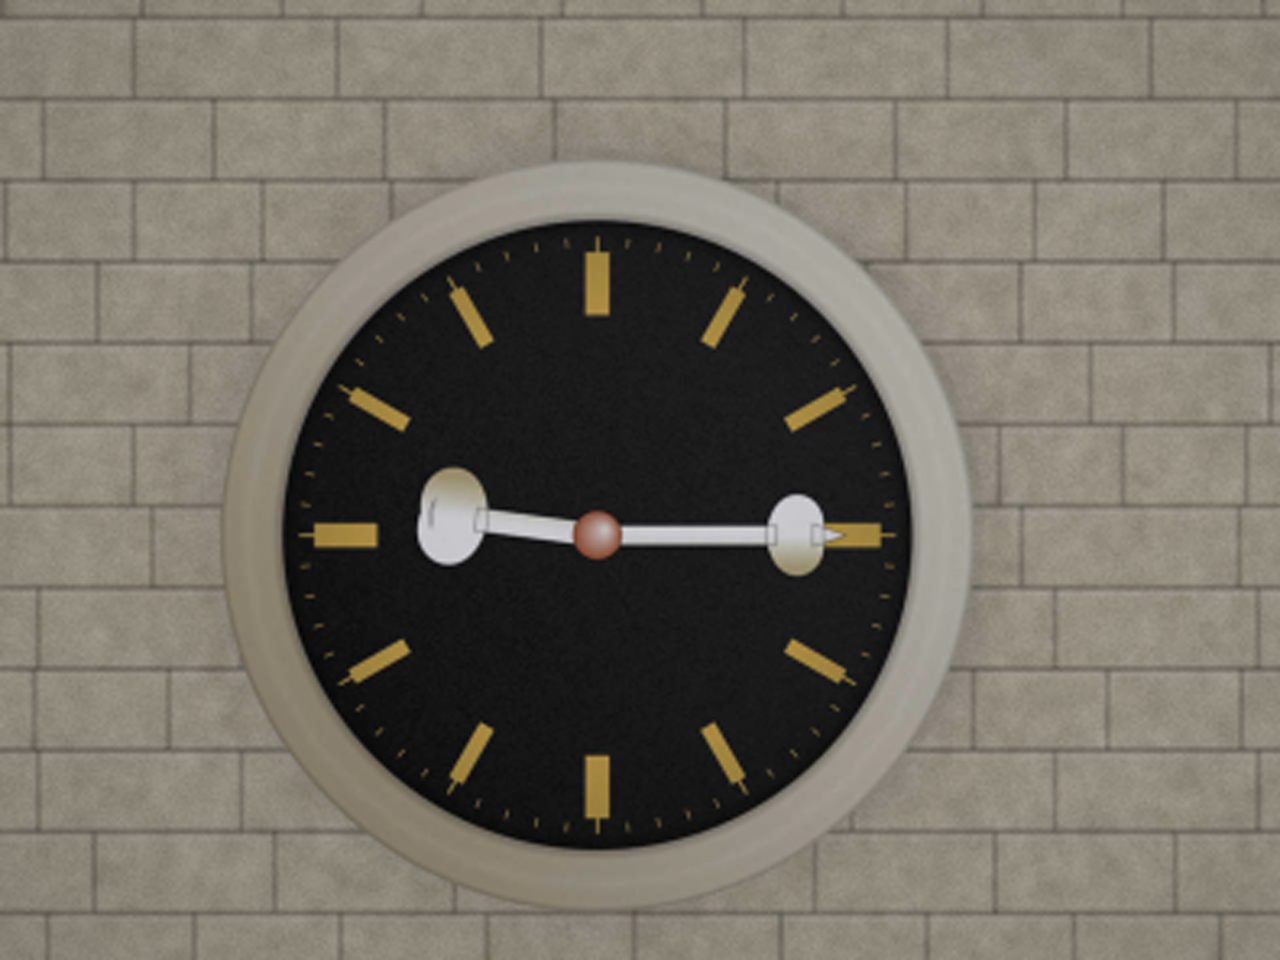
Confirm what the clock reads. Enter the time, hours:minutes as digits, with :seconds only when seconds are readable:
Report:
9:15
